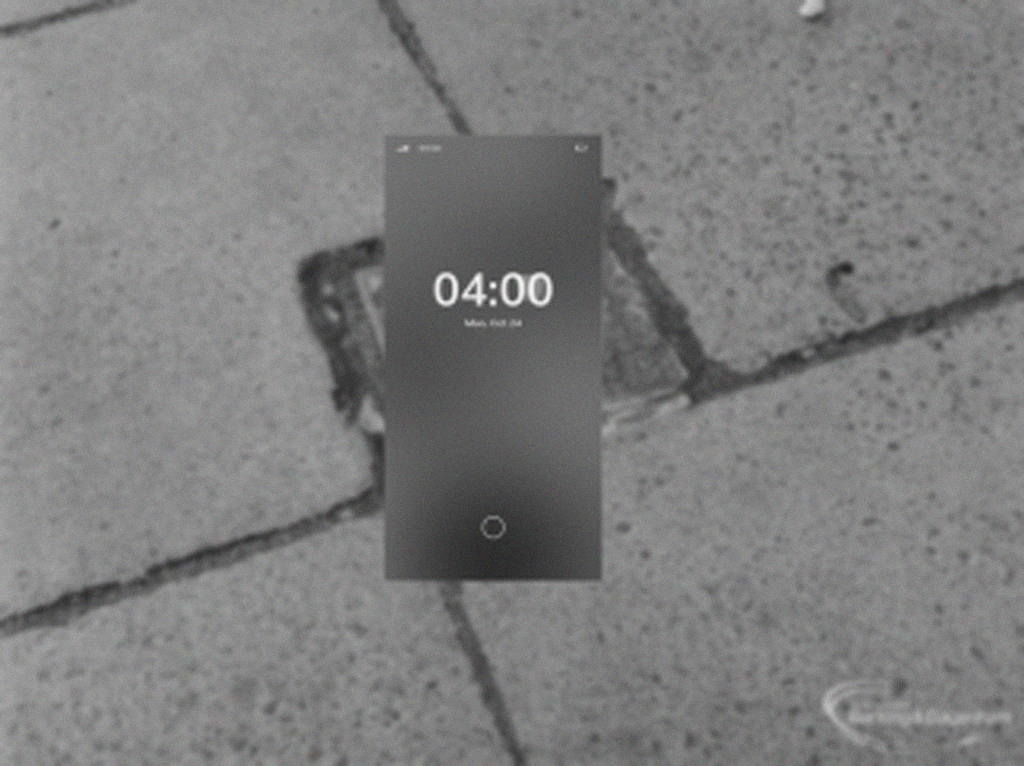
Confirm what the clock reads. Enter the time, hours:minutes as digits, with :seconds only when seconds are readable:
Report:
4:00
